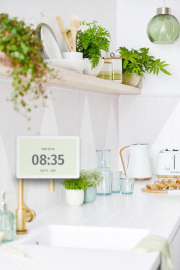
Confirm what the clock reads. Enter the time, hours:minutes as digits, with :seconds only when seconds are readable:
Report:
8:35
